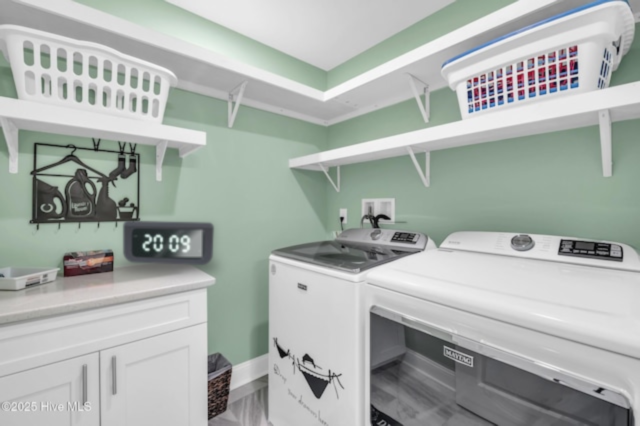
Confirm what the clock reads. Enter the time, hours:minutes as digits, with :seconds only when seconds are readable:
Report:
20:09
